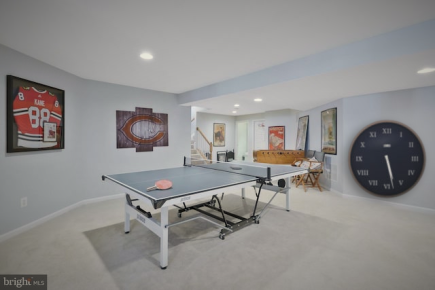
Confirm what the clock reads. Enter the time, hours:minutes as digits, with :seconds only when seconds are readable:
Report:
5:28
